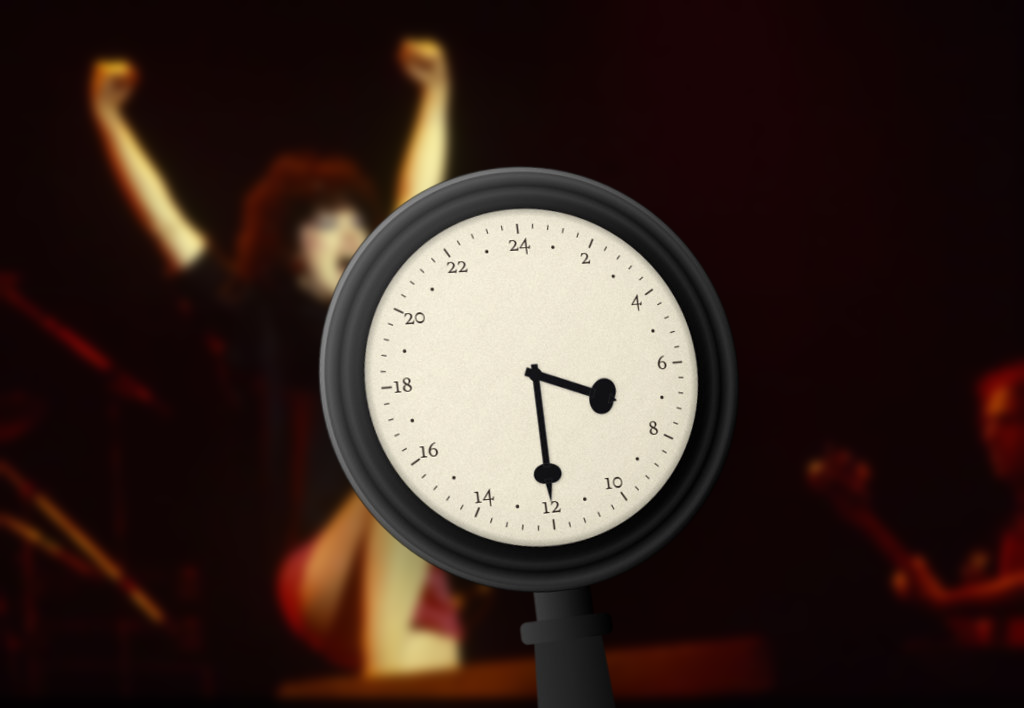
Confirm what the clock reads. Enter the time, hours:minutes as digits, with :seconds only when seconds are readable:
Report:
7:30
